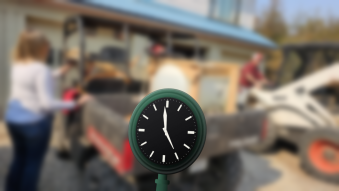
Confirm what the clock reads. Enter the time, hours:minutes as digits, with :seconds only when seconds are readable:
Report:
4:59
